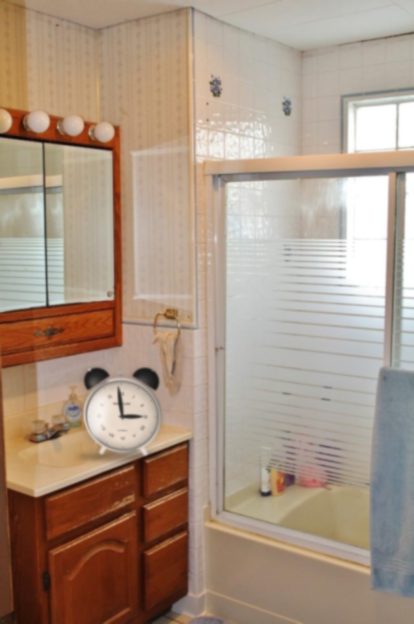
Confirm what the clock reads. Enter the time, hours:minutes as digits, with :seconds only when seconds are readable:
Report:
2:59
